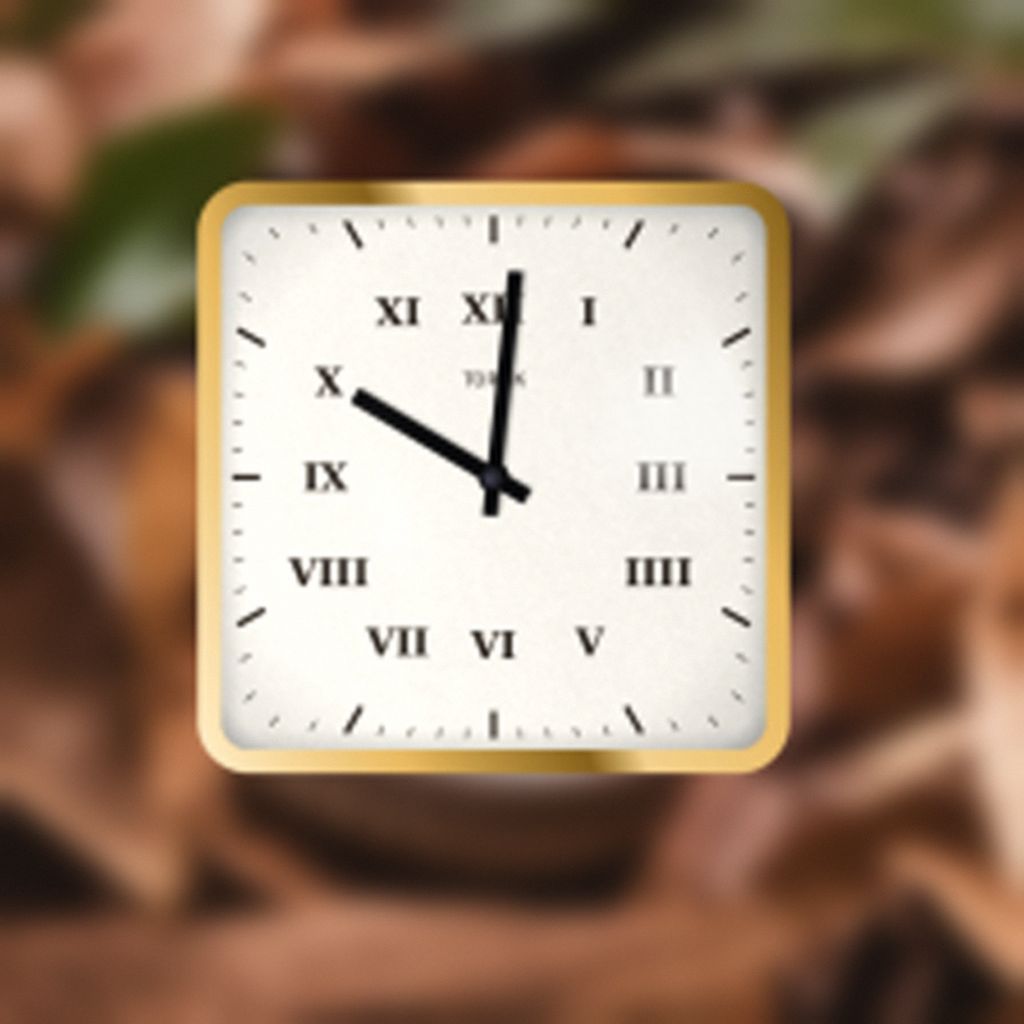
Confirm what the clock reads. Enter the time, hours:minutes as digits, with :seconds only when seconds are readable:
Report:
10:01
